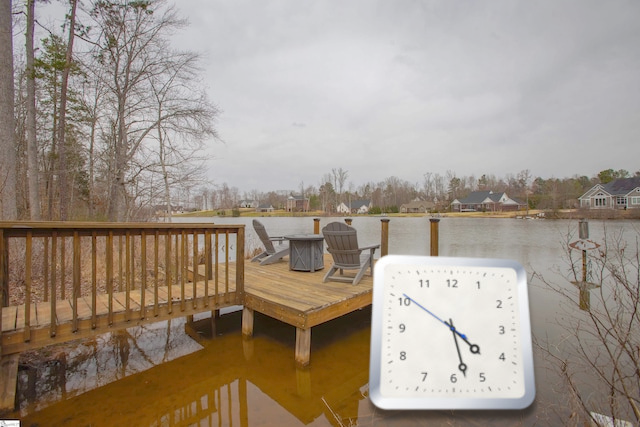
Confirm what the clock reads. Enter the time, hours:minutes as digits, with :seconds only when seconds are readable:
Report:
4:27:51
